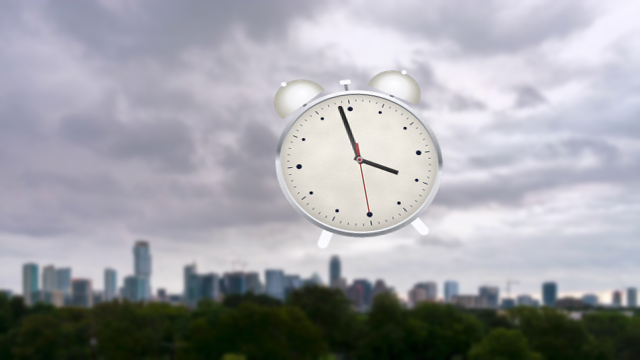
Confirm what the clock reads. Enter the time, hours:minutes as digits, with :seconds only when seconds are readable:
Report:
3:58:30
